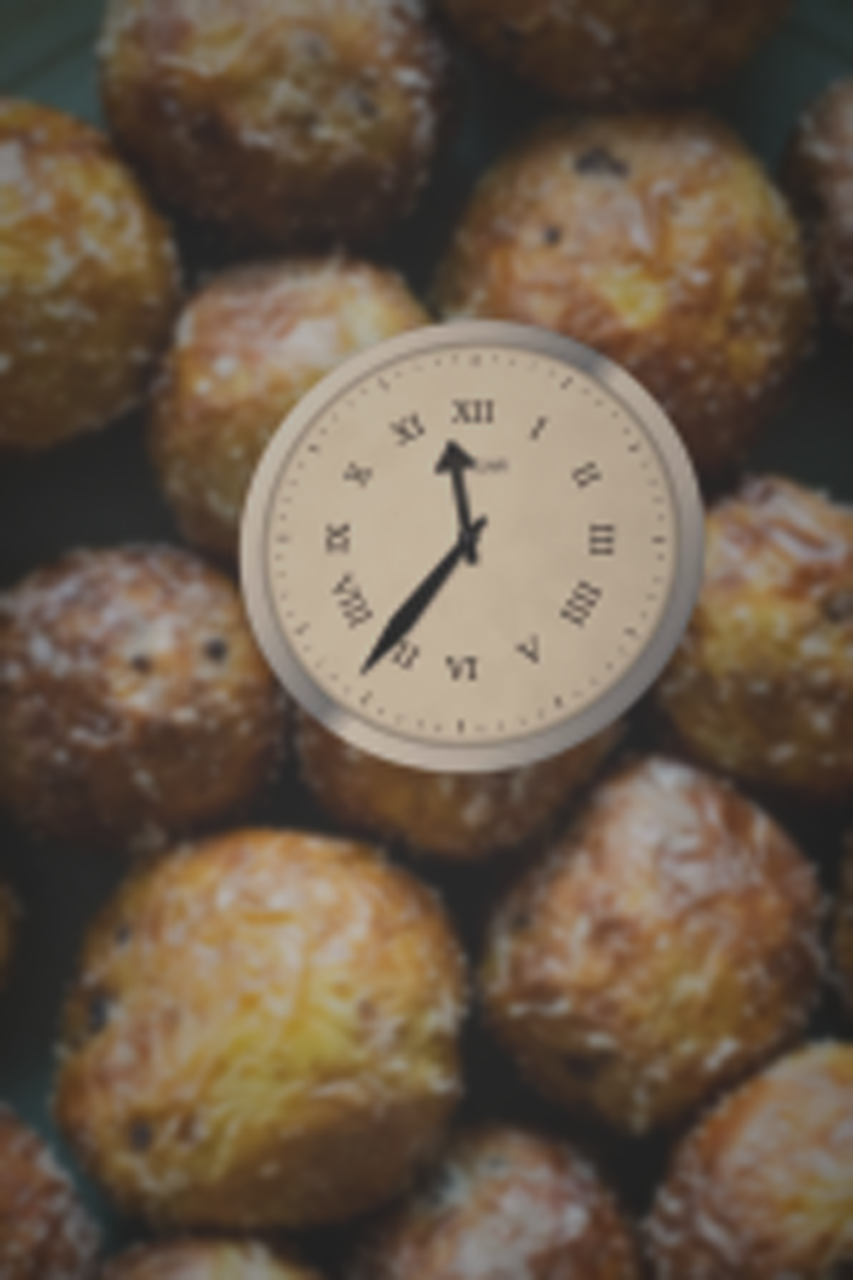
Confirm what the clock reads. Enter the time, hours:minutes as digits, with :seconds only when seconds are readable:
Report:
11:36
